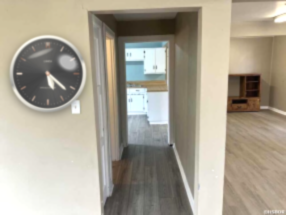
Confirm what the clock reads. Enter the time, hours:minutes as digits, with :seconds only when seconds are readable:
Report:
5:22
